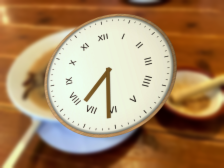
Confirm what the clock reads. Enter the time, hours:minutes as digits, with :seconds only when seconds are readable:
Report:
7:31
